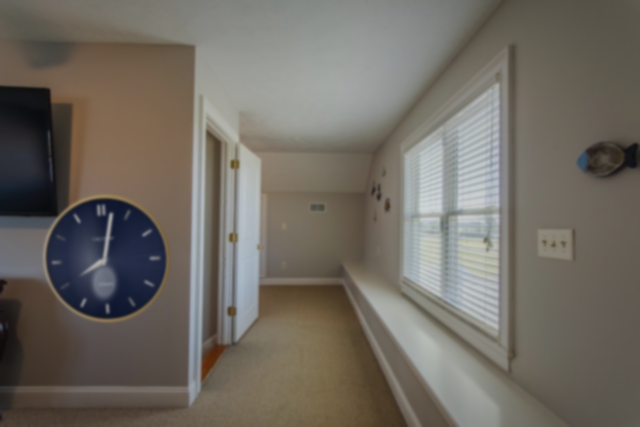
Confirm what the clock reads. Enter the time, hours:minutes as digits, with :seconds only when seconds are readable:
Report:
8:02
